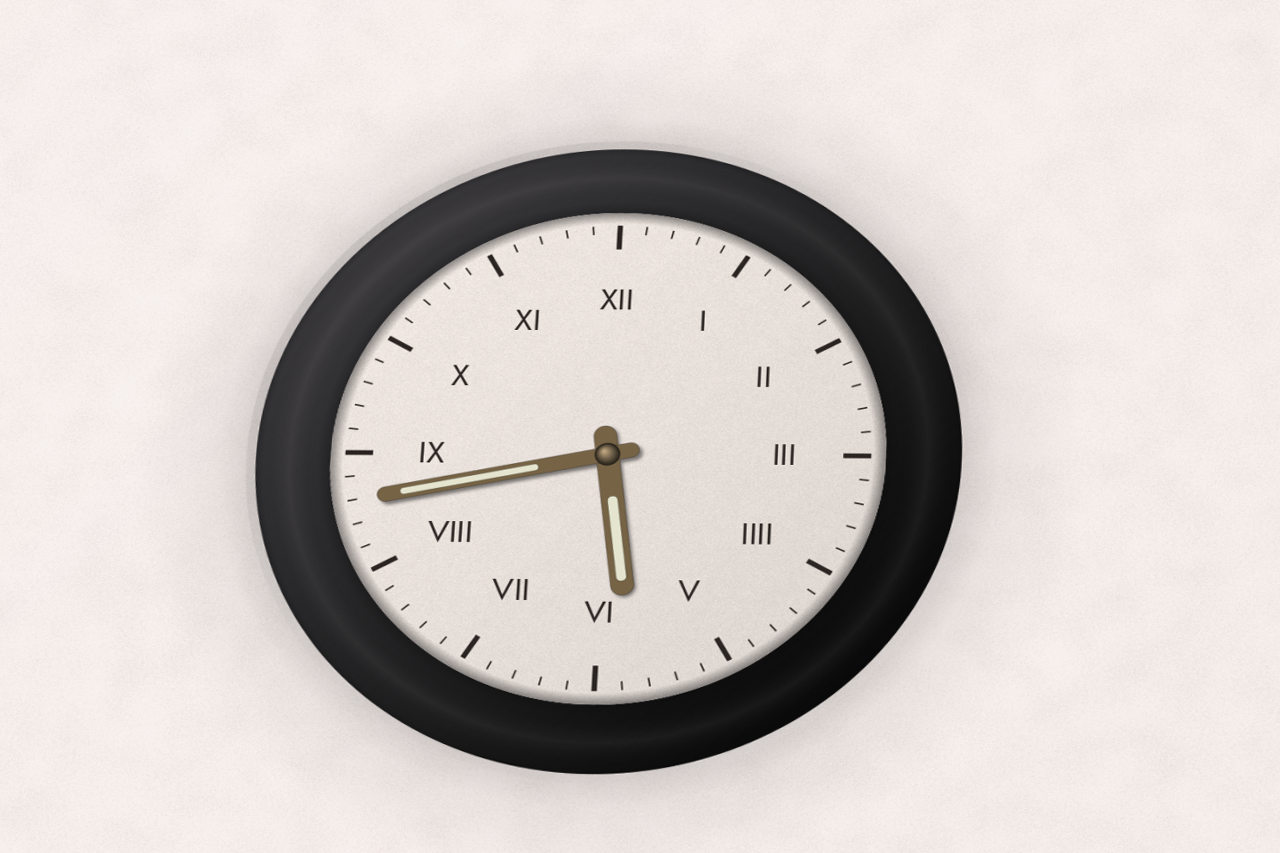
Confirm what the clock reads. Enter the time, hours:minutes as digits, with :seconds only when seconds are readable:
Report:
5:43
